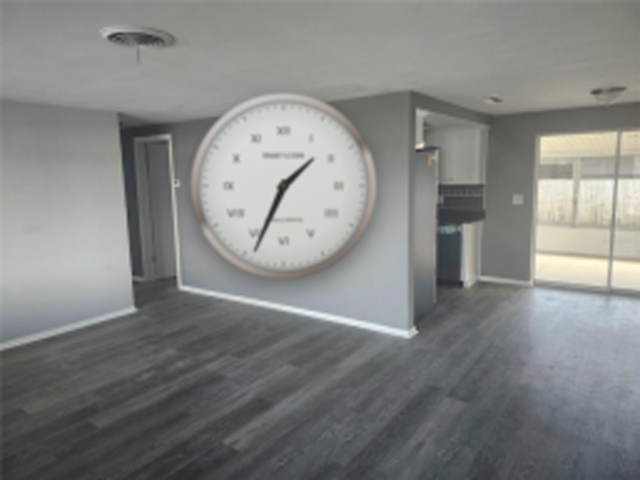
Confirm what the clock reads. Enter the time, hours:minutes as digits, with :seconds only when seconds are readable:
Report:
1:34
